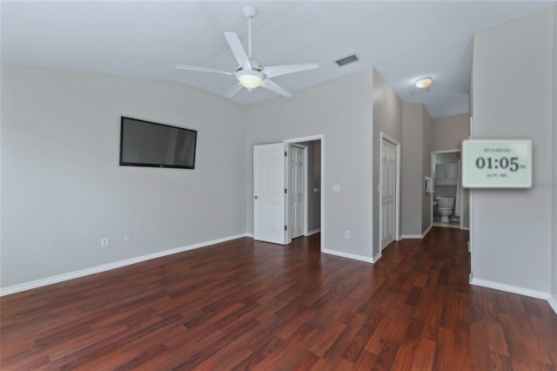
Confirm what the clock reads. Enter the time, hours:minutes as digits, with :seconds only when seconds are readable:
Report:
1:05
